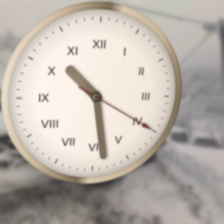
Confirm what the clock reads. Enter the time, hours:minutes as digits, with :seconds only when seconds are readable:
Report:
10:28:20
